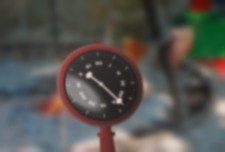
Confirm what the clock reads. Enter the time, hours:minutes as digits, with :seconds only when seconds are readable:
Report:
10:23
